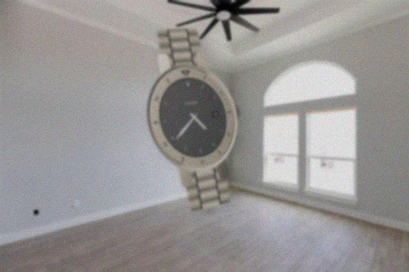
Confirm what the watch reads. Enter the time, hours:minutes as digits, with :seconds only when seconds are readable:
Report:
4:39
